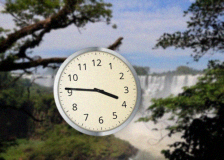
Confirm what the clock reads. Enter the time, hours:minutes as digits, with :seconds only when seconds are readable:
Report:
3:46
